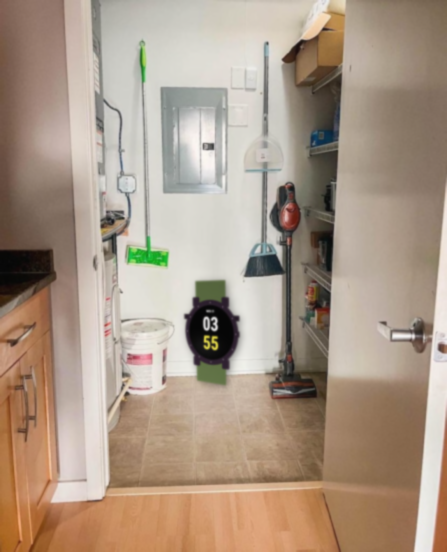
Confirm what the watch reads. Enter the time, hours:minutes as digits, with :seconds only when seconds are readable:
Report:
3:55
